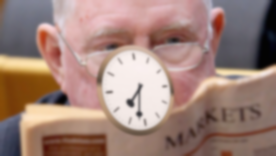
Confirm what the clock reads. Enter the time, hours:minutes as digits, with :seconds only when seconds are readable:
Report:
7:32
